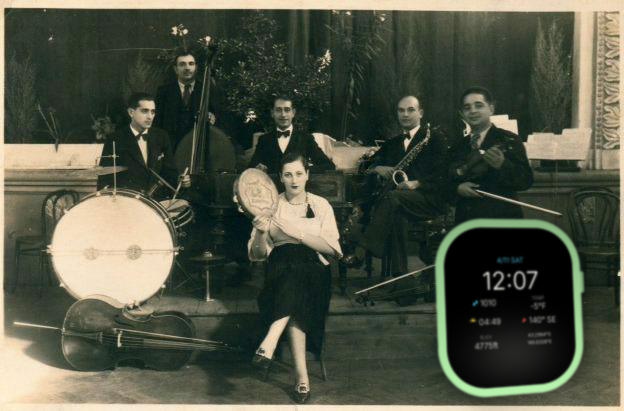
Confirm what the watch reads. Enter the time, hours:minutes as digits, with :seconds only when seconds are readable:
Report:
12:07
